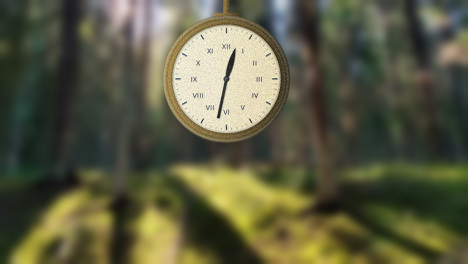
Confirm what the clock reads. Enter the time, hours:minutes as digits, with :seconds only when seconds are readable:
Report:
12:32
